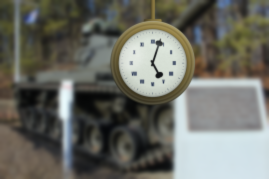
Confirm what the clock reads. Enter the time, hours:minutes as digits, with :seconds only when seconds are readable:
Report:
5:03
